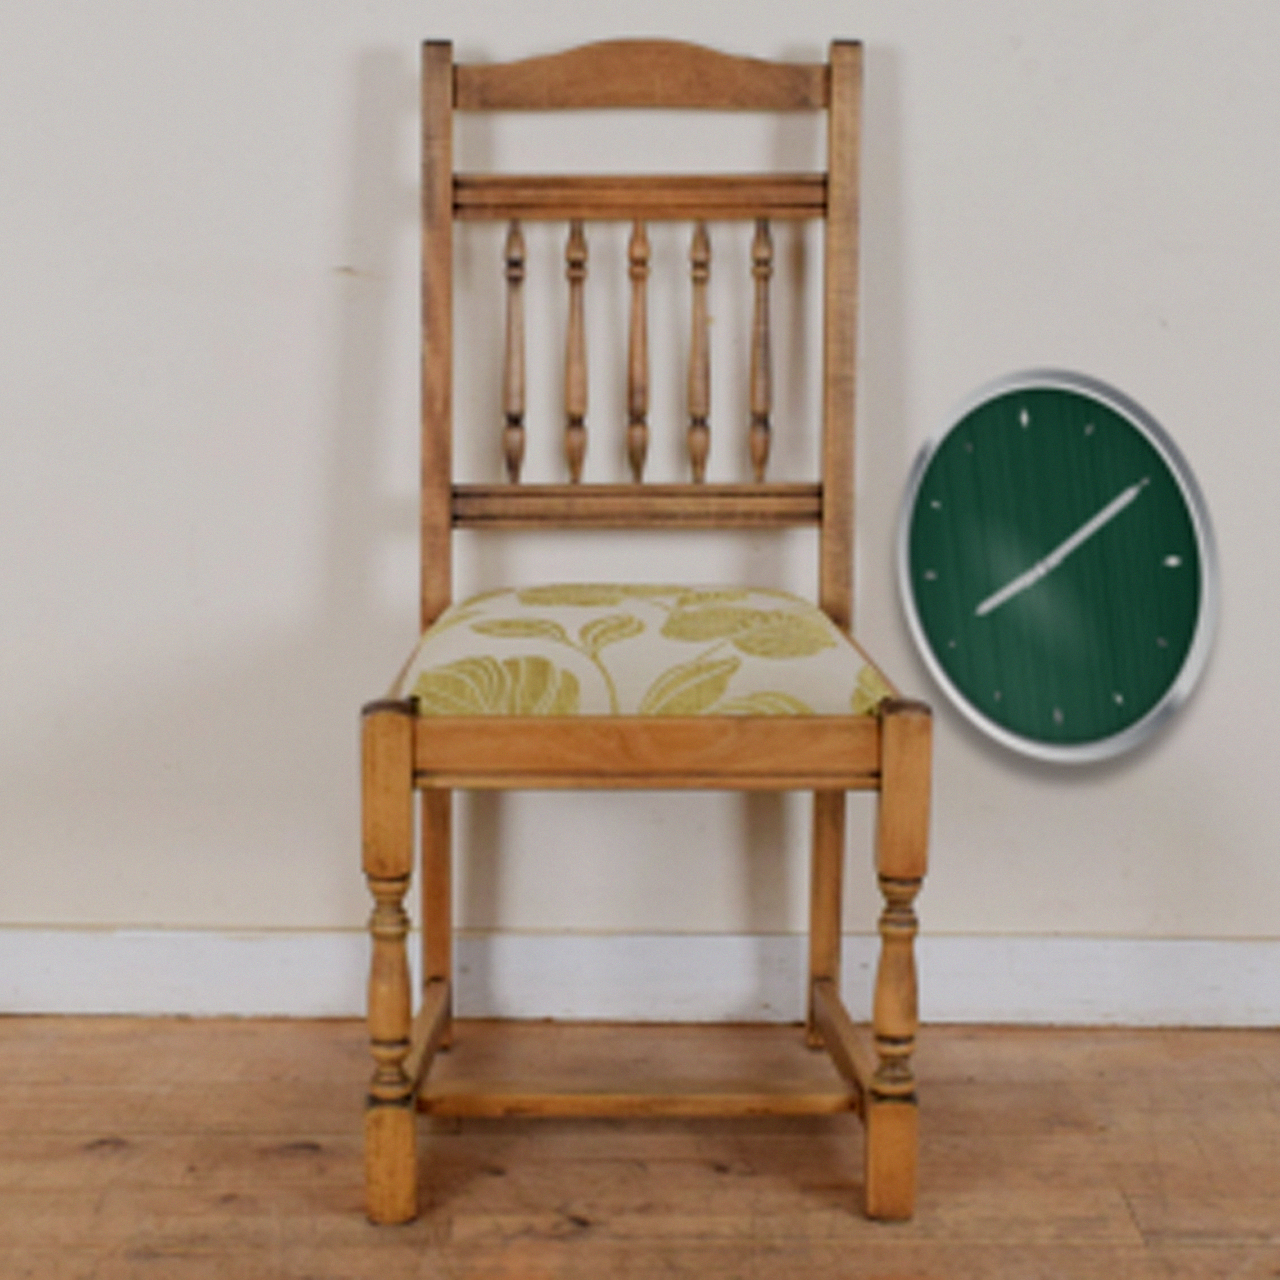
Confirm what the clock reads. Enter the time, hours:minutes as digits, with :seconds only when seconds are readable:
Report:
8:10
